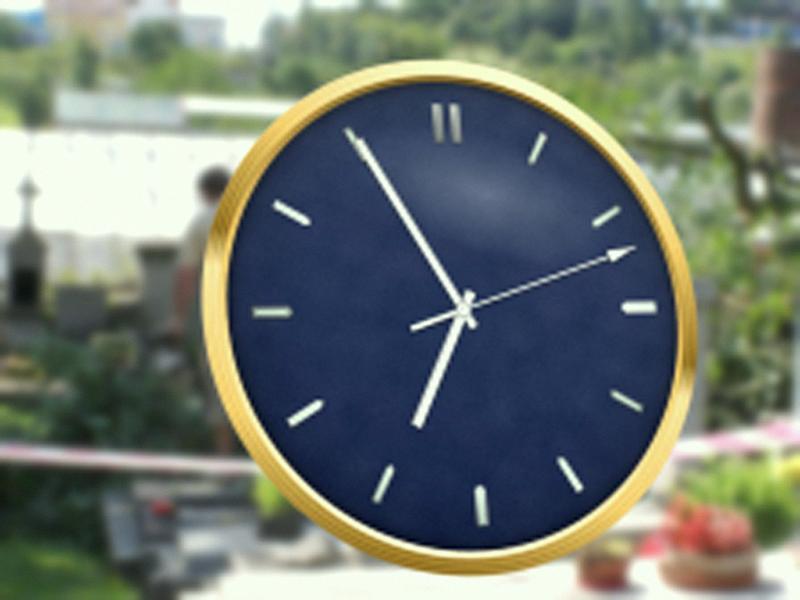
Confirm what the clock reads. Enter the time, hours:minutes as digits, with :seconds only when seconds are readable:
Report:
6:55:12
